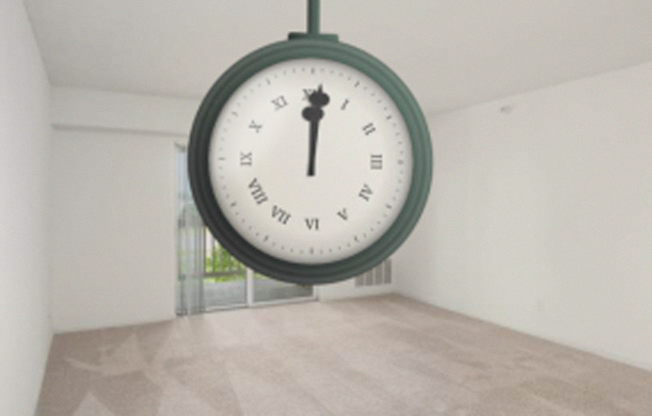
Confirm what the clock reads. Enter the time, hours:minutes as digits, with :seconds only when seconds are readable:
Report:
12:01
